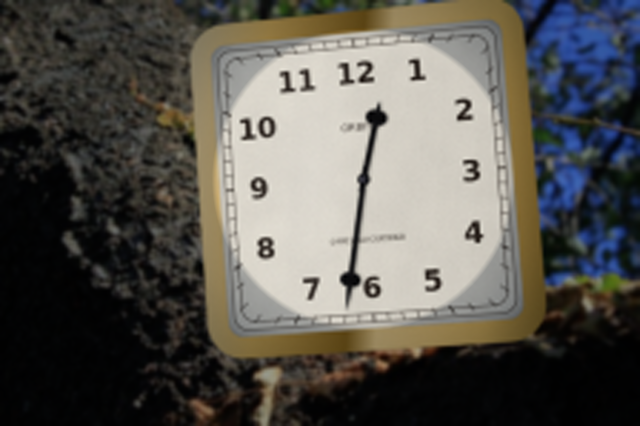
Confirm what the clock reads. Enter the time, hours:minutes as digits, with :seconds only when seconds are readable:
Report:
12:32
